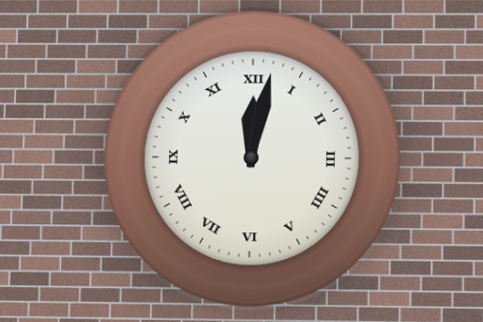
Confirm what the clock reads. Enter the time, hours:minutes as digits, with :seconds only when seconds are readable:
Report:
12:02
